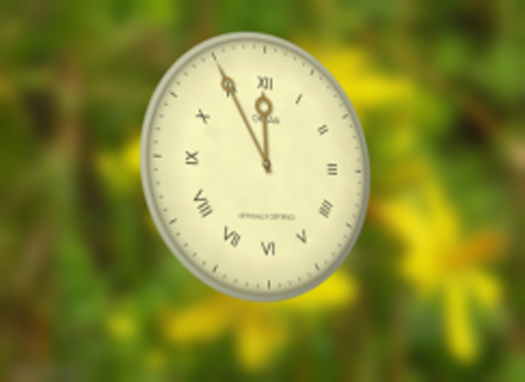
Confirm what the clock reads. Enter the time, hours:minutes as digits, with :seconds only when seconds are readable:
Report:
11:55
